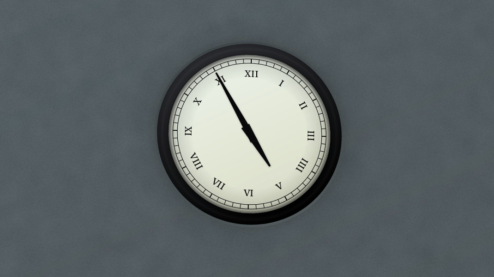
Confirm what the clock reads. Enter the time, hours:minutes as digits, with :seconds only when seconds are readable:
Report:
4:55
